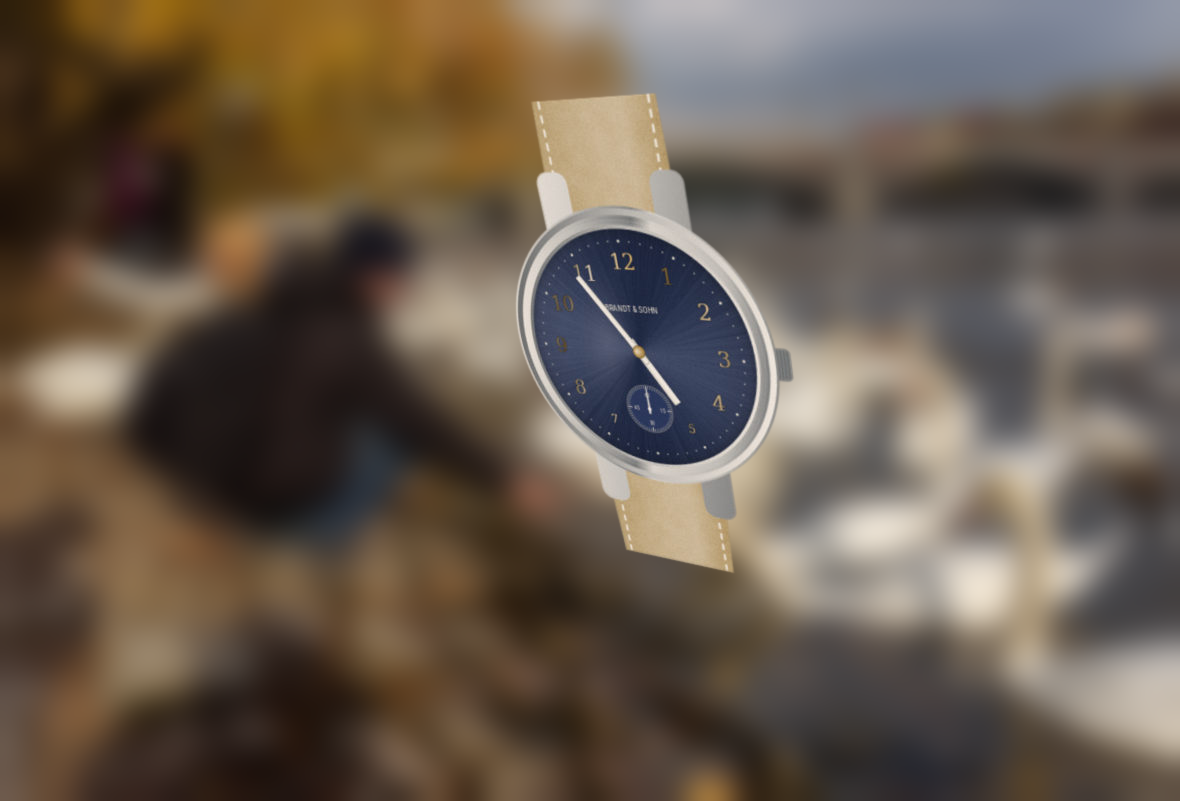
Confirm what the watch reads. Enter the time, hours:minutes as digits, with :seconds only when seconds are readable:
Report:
4:54
